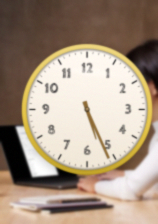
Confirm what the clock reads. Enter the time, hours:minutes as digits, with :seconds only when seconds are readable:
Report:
5:26
